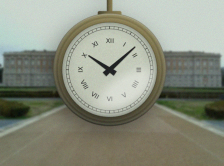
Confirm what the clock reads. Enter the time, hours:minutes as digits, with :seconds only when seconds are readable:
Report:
10:08
